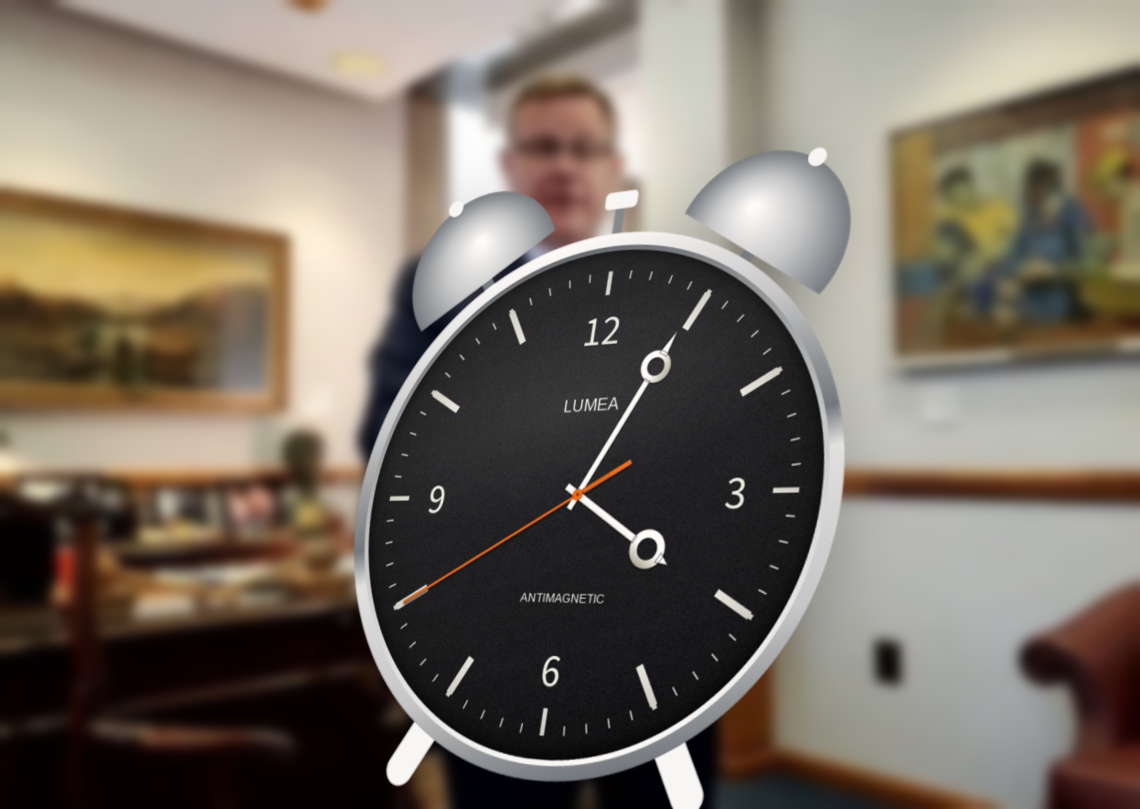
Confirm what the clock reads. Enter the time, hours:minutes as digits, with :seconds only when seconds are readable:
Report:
4:04:40
